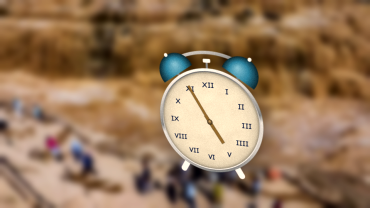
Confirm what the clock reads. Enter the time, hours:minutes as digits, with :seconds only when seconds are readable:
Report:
4:55
